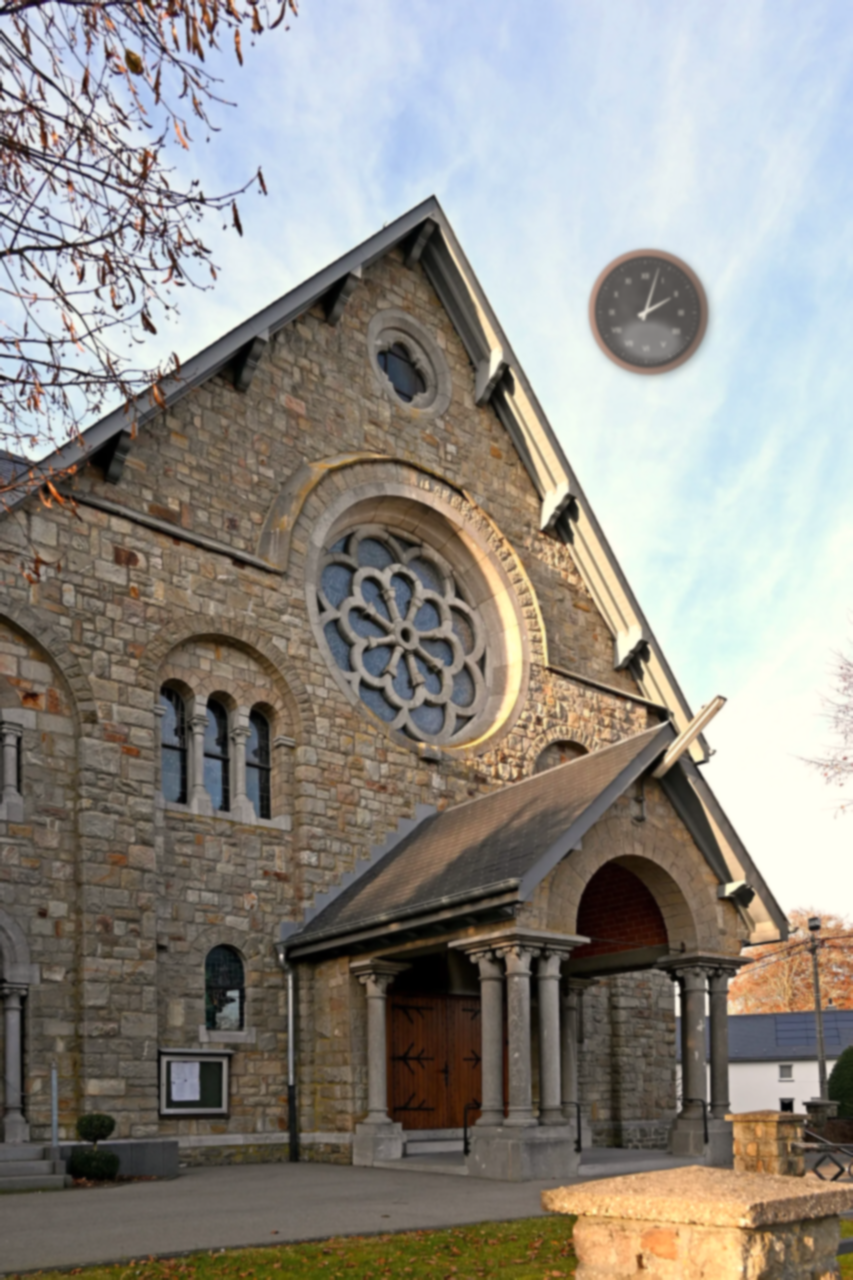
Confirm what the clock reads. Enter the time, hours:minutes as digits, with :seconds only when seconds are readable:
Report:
2:03
